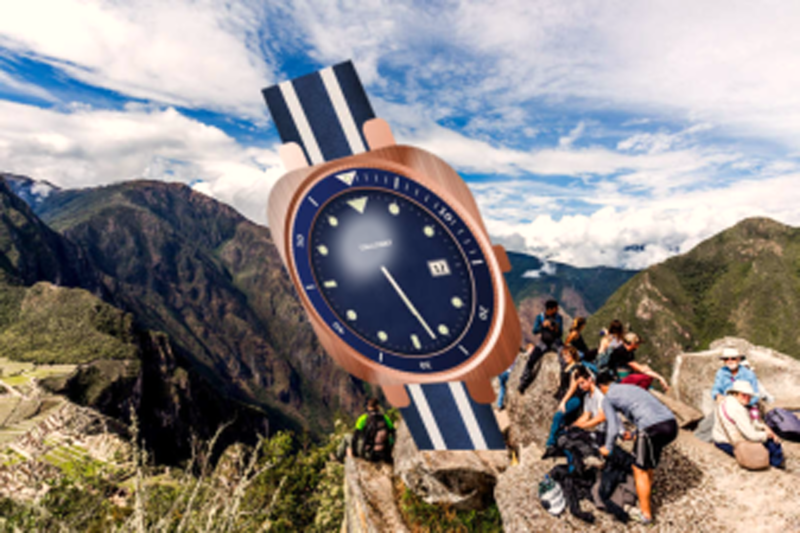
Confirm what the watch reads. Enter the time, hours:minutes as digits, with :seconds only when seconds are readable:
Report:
5:27
